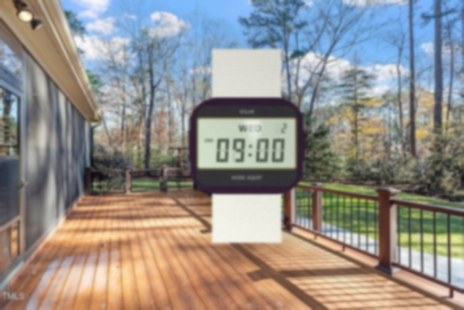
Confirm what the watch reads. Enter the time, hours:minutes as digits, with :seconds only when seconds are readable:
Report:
9:00
